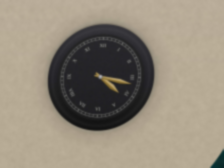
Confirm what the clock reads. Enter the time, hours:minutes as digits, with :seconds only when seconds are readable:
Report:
4:17
